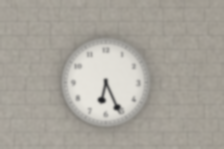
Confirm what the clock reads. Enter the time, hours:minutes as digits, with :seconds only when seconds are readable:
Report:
6:26
